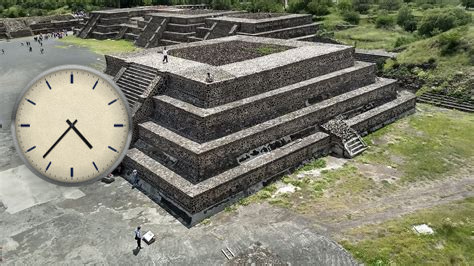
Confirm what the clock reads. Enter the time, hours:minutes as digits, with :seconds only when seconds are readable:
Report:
4:37
